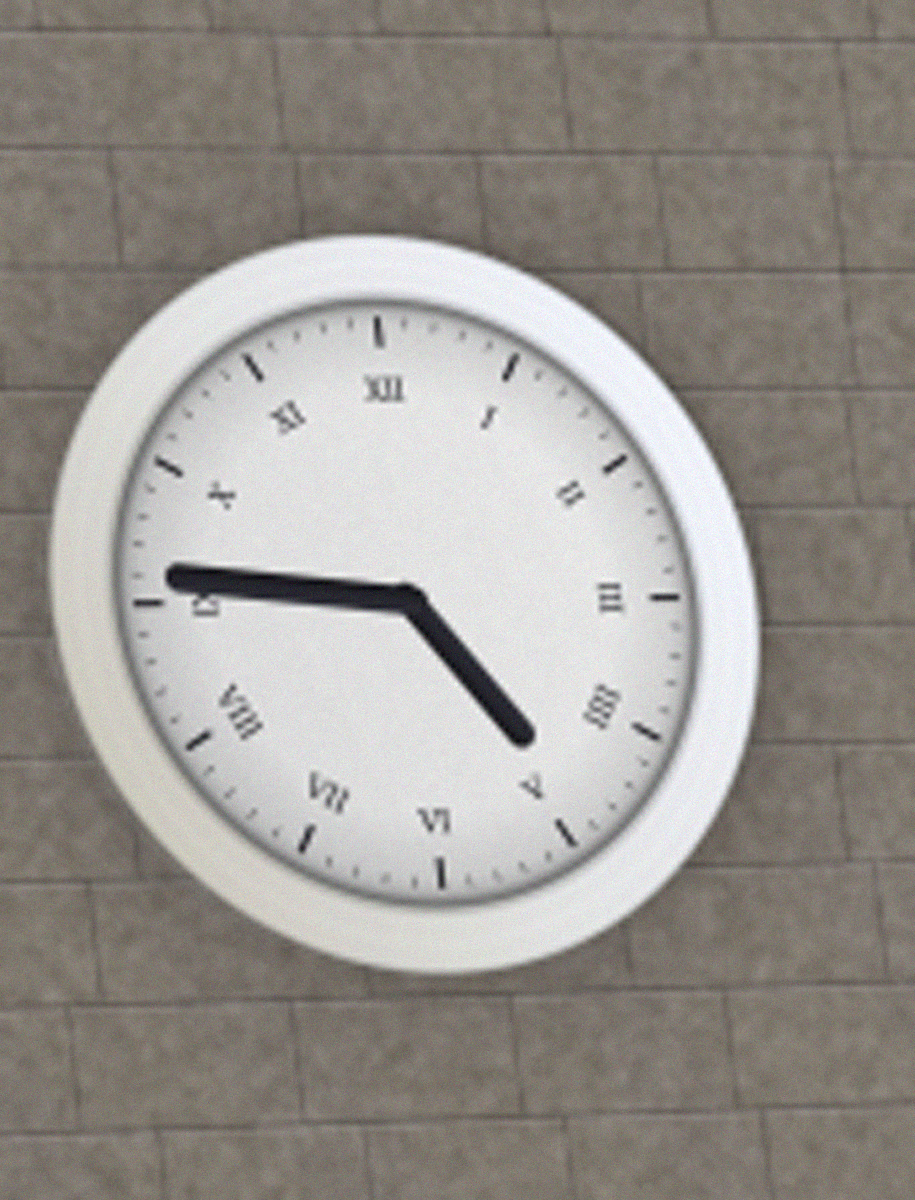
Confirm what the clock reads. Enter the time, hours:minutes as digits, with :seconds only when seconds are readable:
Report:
4:46
